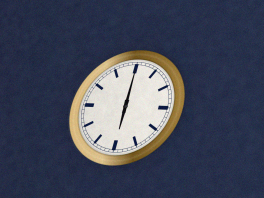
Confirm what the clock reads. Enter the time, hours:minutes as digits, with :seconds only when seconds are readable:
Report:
6:00
